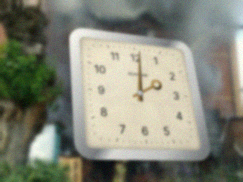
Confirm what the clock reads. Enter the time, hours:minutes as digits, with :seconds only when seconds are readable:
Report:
2:01
